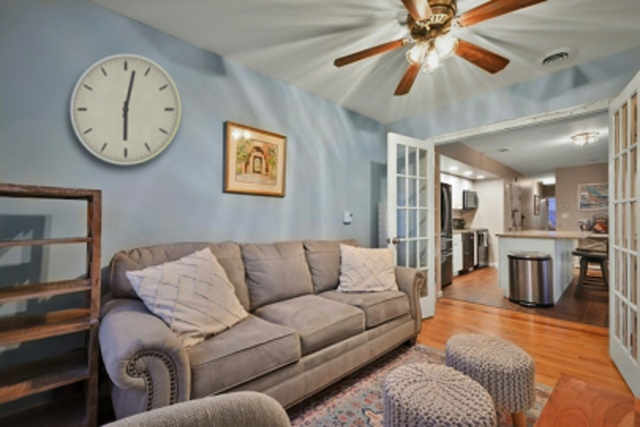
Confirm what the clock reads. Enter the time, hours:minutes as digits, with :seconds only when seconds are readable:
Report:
6:02
